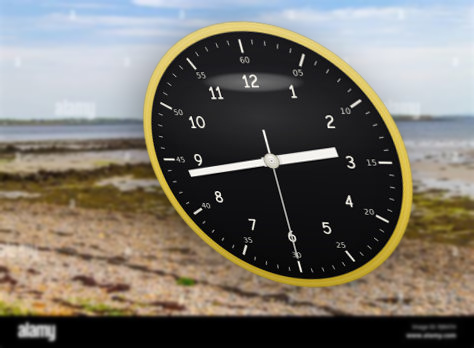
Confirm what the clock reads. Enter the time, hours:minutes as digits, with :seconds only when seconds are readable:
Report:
2:43:30
